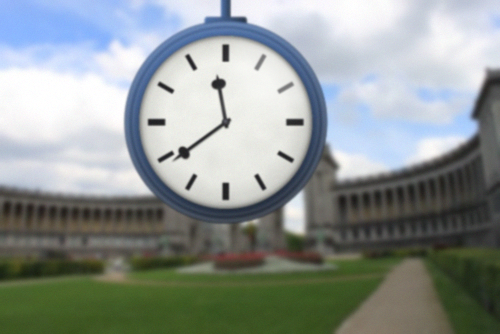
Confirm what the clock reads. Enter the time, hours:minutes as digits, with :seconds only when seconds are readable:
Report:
11:39
